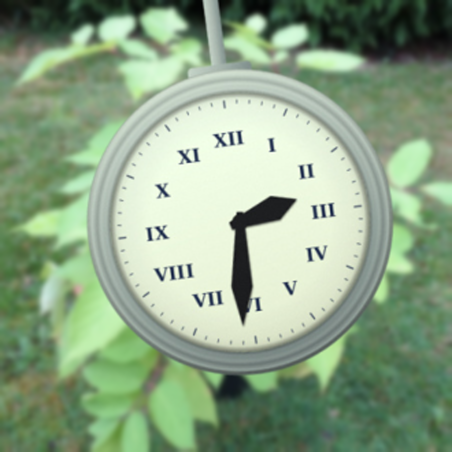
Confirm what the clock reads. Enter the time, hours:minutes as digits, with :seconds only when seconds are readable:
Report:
2:31
